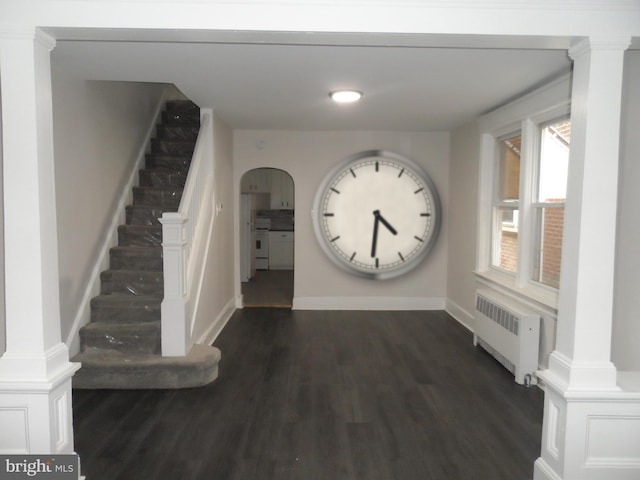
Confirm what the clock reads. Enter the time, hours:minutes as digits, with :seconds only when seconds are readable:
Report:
4:31
